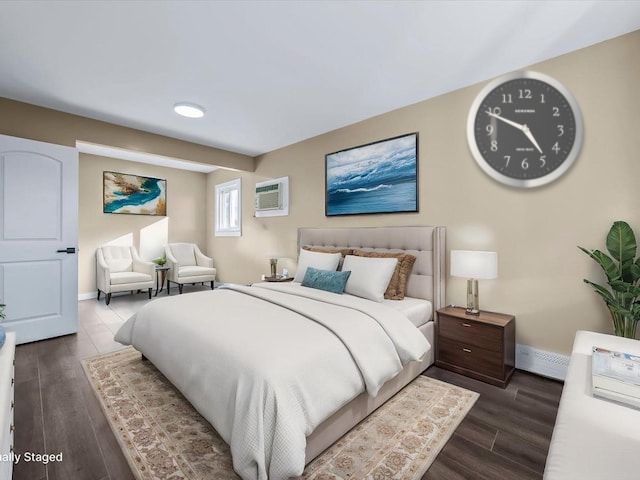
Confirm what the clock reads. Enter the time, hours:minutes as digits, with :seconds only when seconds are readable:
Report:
4:49
